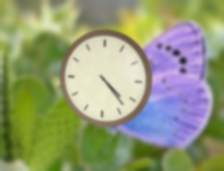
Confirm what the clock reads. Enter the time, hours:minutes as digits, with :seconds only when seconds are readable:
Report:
4:23
